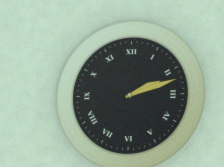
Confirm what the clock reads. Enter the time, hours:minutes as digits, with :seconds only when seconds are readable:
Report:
2:12
